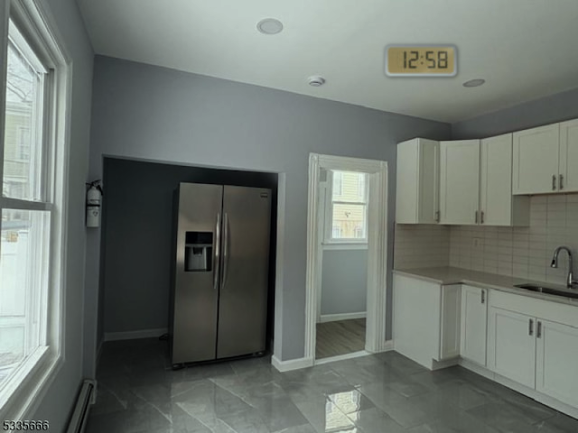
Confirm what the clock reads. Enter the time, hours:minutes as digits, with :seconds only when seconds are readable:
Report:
12:58
